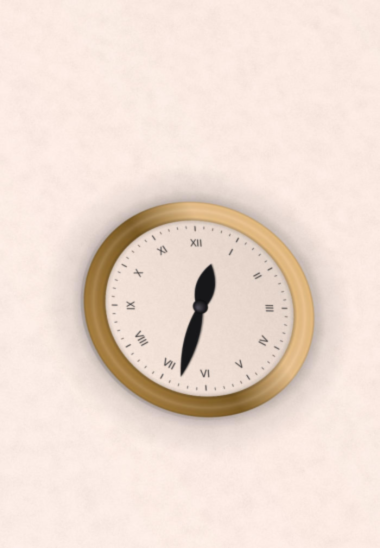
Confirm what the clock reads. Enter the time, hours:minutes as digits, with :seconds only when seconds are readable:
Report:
12:33
